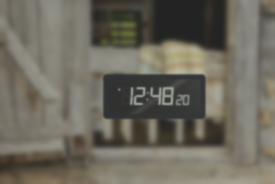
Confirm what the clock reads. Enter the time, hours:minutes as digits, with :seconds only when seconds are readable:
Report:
12:48
